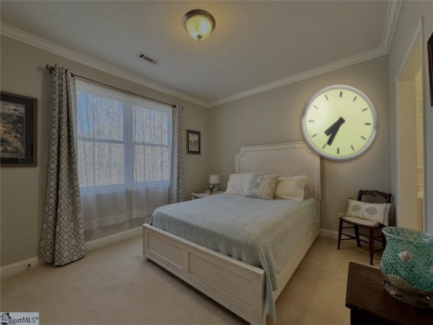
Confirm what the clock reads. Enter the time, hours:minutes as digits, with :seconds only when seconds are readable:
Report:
7:34
